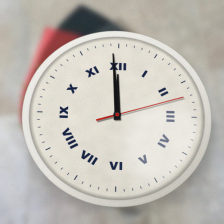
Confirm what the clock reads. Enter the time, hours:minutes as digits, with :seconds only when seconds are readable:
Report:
11:59:12
